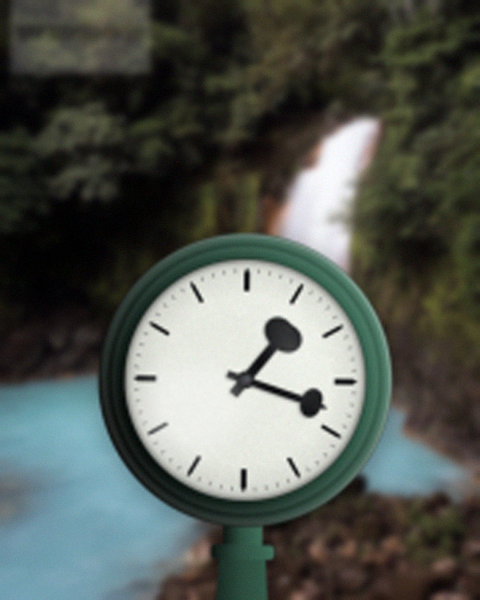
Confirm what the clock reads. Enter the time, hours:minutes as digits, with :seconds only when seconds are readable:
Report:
1:18
